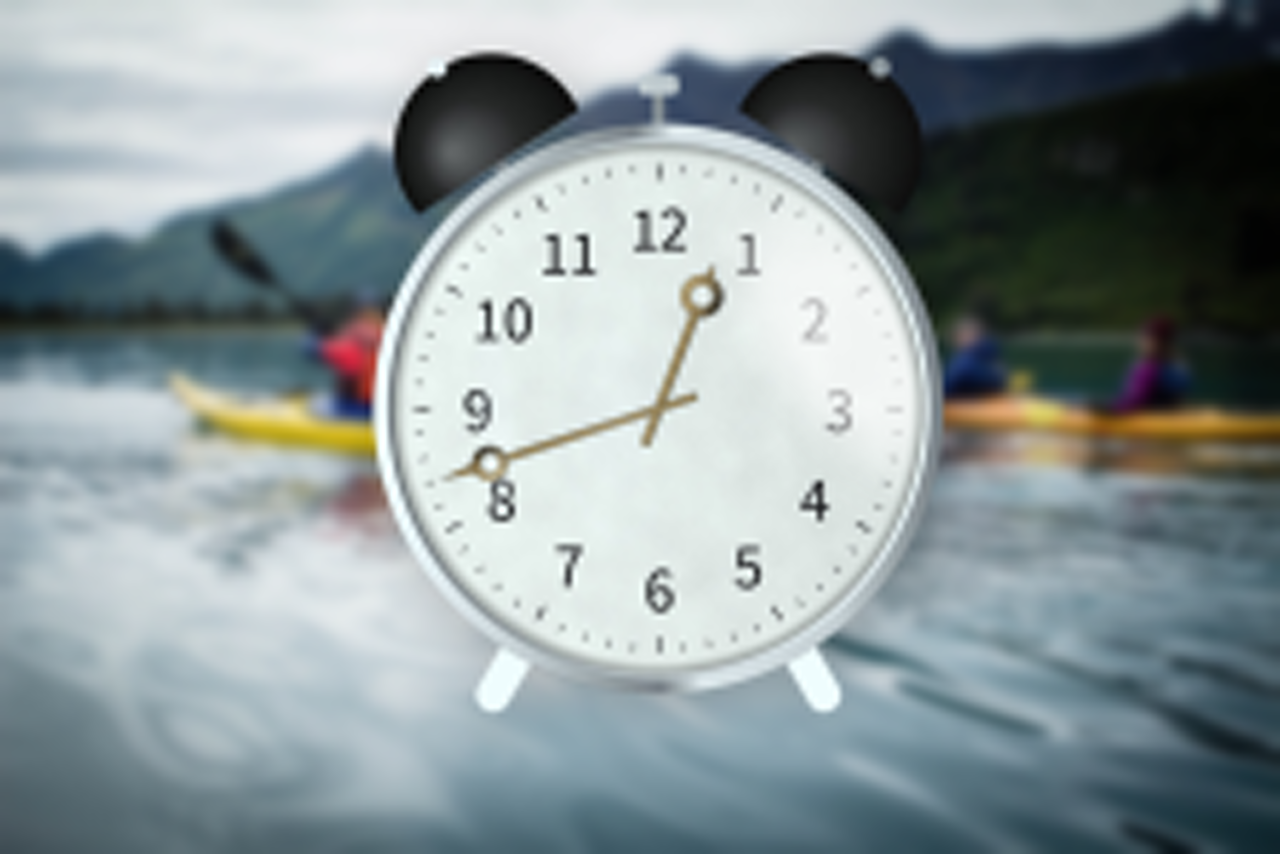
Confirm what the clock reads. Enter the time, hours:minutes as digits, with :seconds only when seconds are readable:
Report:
12:42
